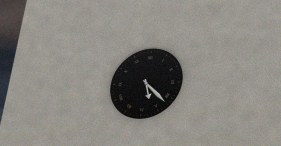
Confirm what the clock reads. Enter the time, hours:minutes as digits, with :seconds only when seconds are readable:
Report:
5:22
